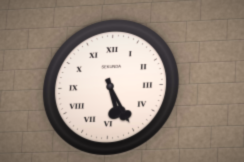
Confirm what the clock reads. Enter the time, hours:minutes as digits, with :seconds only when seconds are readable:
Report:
5:25
